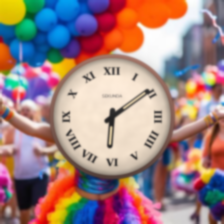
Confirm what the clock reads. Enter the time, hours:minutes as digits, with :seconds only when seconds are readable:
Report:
6:09
